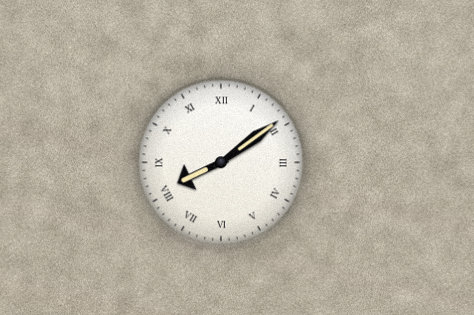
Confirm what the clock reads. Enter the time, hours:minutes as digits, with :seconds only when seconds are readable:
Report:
8:09
